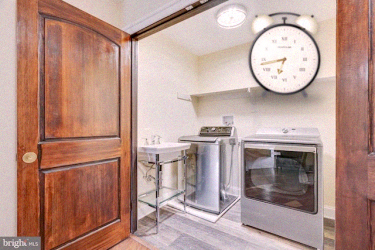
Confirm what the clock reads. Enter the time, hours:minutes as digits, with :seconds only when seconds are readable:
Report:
6:43
